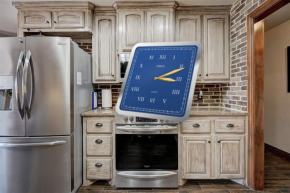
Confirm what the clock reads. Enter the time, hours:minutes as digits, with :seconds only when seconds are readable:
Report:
3:11
